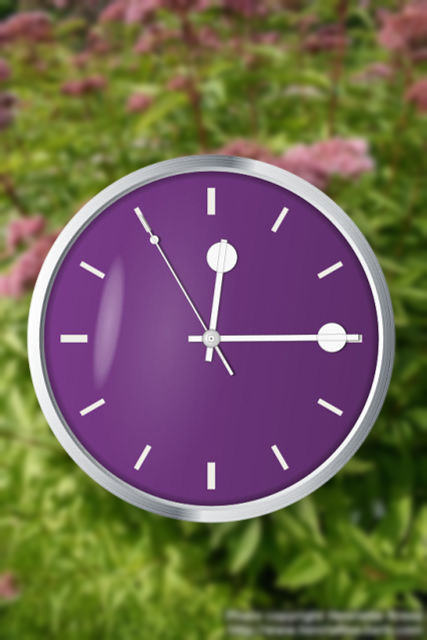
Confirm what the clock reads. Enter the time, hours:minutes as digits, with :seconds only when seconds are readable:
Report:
12:14:55
